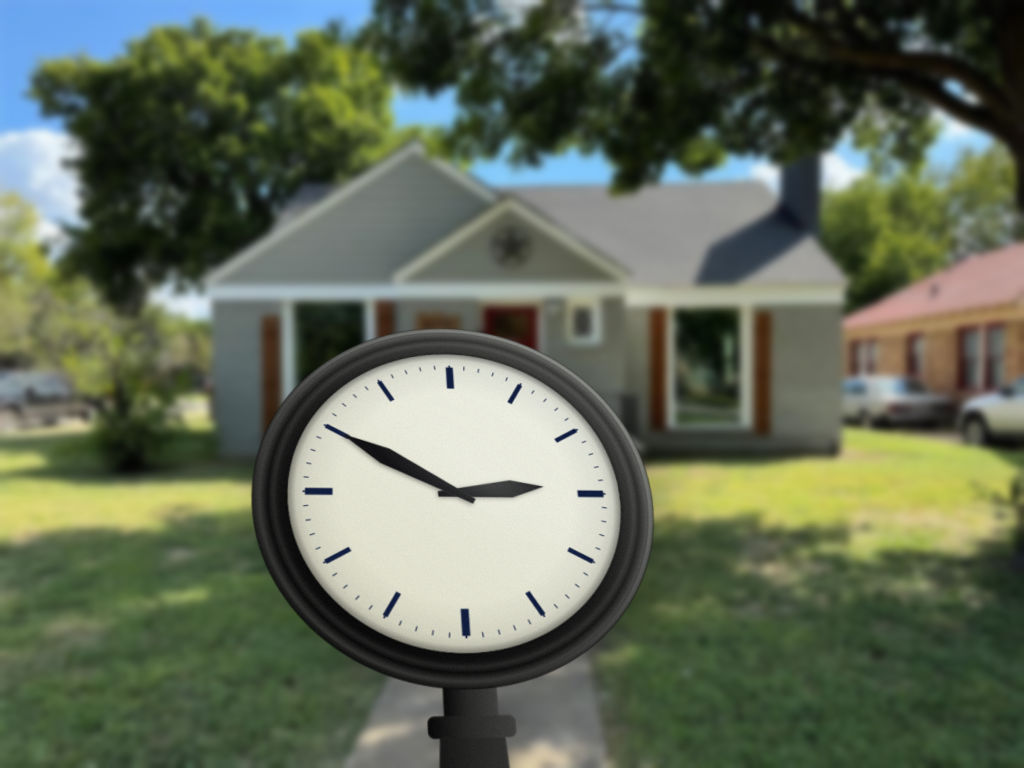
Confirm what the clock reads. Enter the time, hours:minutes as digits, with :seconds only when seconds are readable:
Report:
2:50
